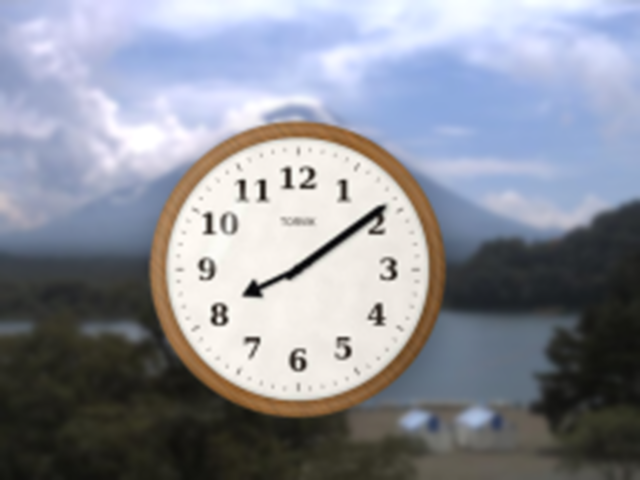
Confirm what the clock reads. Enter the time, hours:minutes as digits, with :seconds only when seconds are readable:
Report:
8:09
